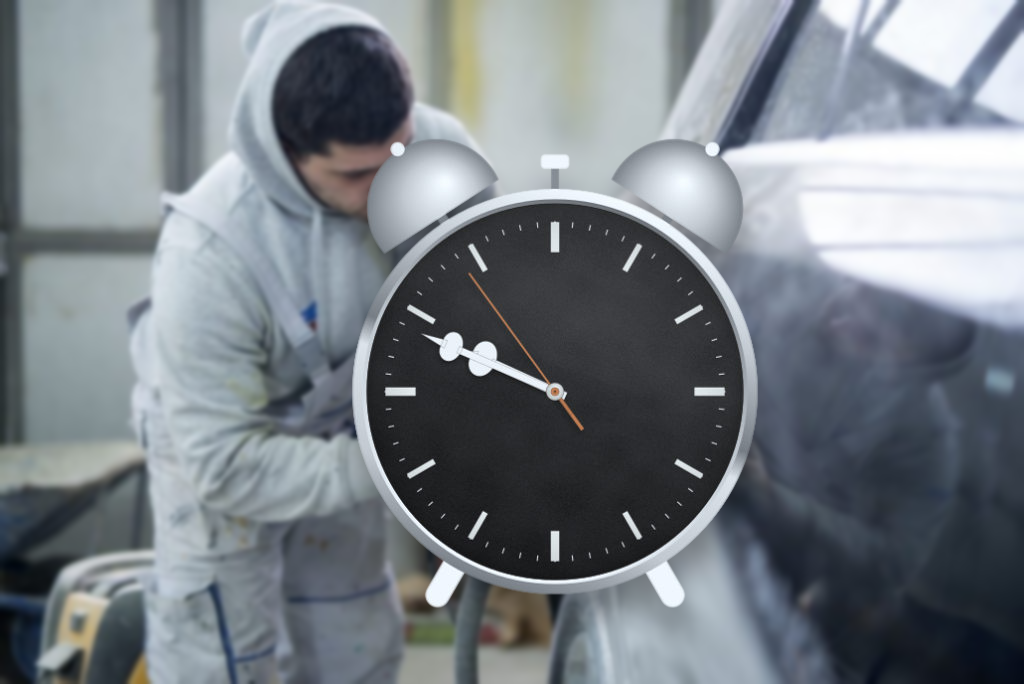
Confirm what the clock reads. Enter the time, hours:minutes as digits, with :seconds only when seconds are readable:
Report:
9:48:54
